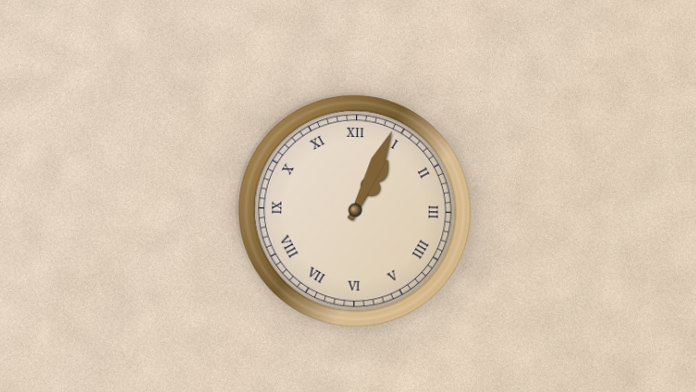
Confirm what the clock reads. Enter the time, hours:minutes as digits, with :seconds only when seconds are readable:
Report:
1:04
